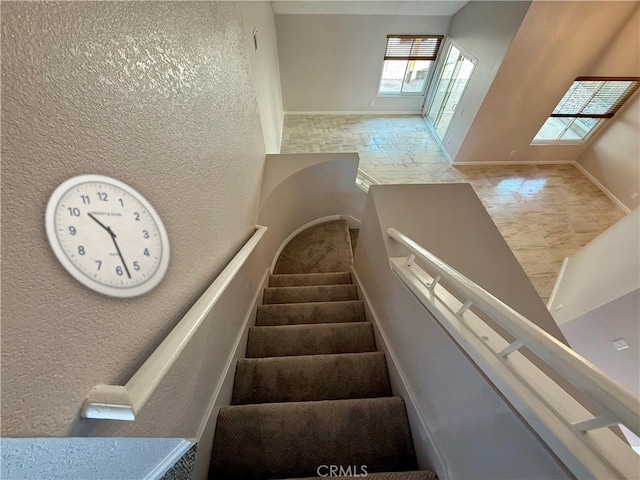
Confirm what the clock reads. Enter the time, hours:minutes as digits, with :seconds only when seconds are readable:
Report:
10:28
